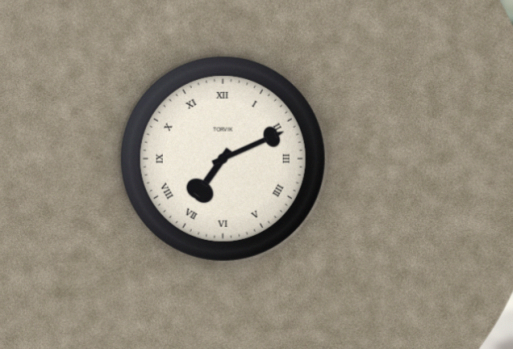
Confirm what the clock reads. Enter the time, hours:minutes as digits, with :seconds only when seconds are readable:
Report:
7:11
